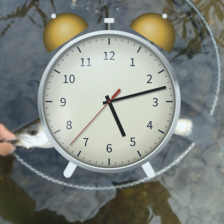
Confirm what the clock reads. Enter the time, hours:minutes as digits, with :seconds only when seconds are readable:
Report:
5:12:37
